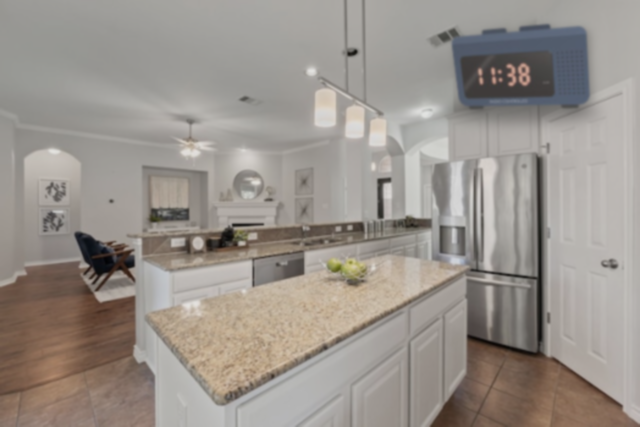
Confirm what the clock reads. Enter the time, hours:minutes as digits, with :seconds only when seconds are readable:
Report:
11:38
